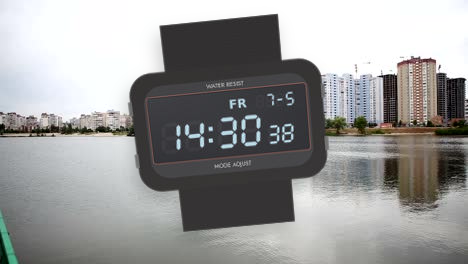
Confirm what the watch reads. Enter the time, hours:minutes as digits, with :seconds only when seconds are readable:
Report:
14:30:38
